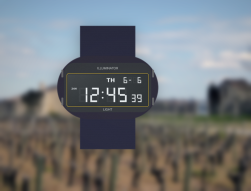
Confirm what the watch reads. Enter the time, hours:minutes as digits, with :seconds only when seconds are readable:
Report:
12:45:39
